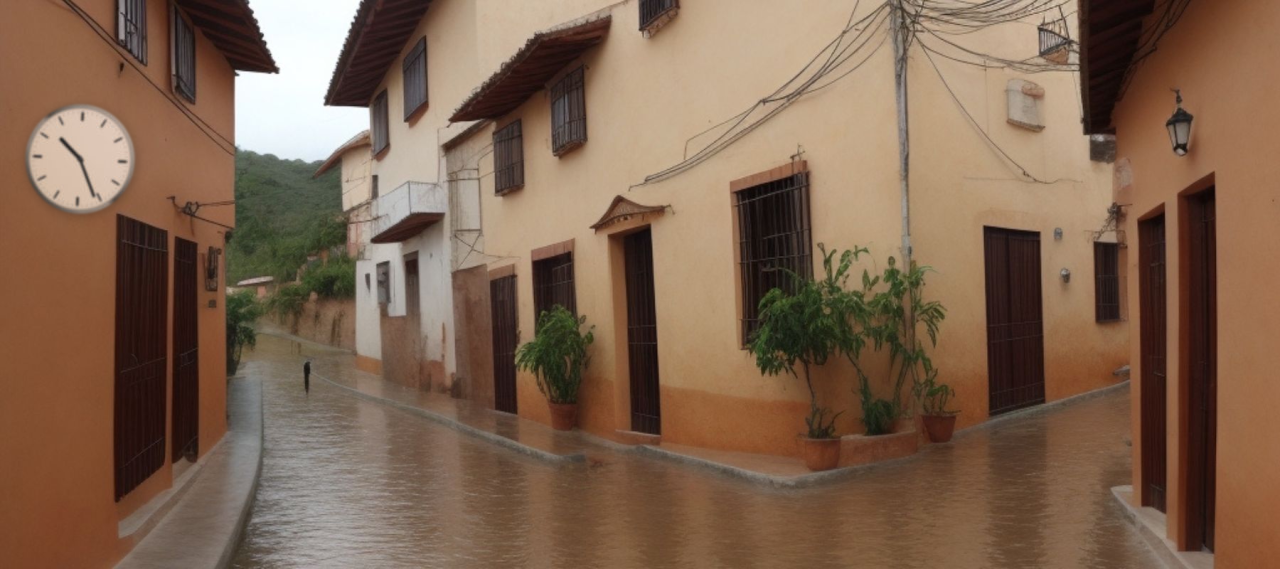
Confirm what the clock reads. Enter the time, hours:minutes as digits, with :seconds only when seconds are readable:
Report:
10:26
